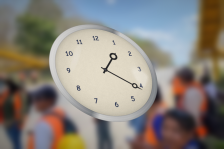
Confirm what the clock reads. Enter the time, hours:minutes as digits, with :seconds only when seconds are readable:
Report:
1:21
